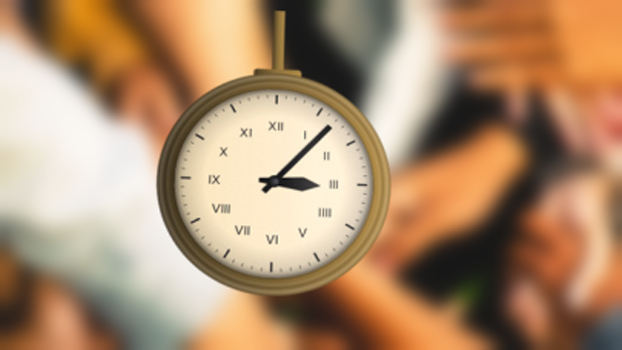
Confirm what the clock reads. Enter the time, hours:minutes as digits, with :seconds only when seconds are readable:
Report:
3:07
